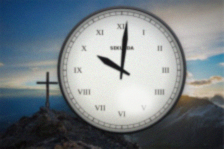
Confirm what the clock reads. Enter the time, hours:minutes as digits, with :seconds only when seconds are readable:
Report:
10:01
